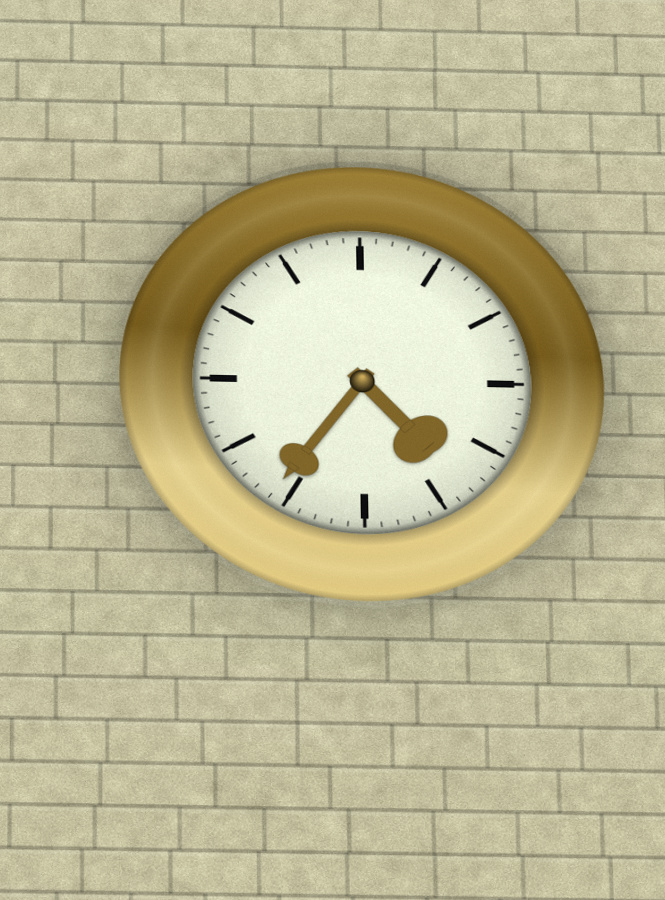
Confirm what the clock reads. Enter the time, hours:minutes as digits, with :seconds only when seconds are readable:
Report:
4:36
